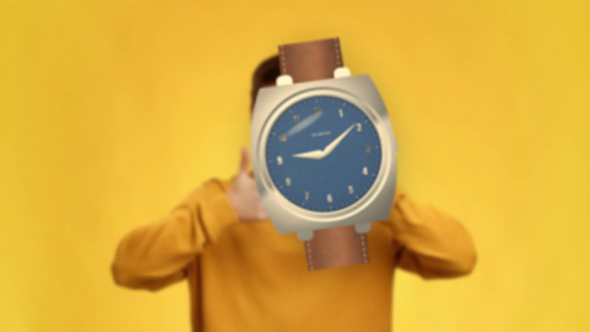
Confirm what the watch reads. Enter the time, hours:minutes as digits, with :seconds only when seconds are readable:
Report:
9:09
